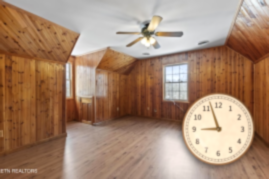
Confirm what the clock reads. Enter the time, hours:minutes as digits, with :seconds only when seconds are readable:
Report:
8:57
